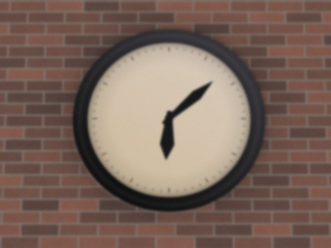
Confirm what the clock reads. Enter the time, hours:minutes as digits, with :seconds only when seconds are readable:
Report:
6:08
